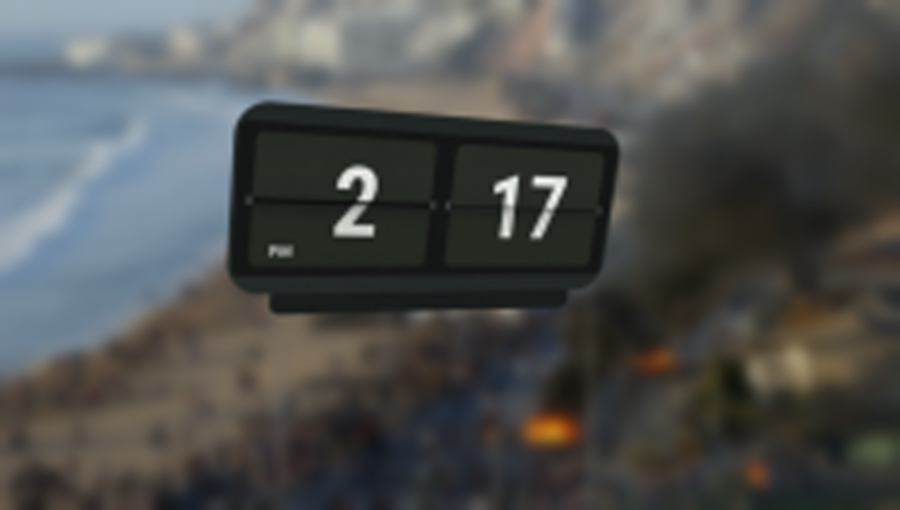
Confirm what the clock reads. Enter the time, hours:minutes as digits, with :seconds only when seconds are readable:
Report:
2:17
